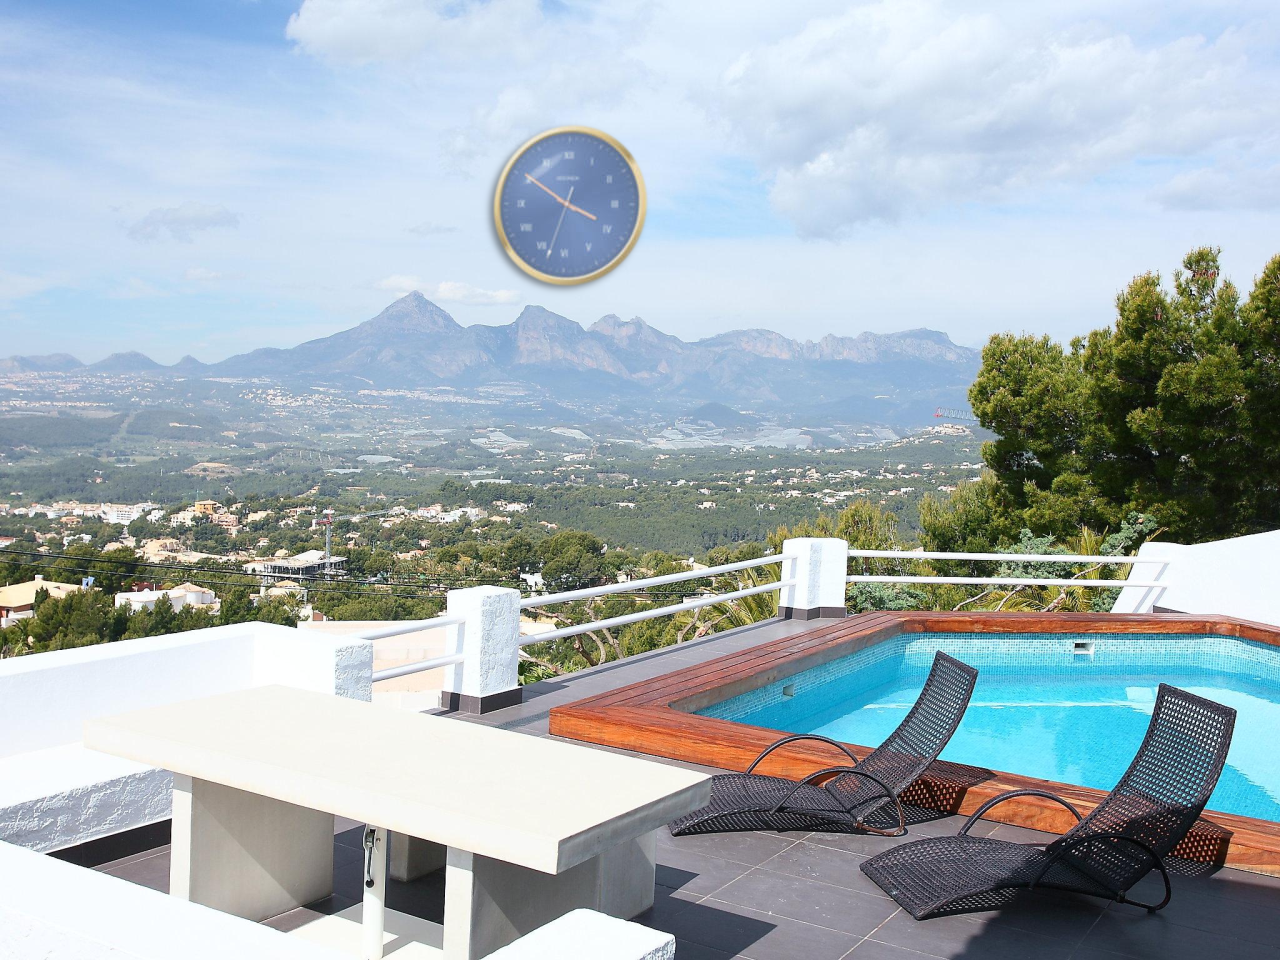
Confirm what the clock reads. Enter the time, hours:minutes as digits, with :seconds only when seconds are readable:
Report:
3:50:33
